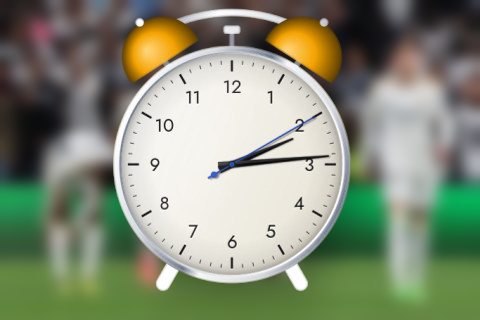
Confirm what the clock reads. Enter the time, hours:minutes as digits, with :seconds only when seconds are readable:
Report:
2:14:10
